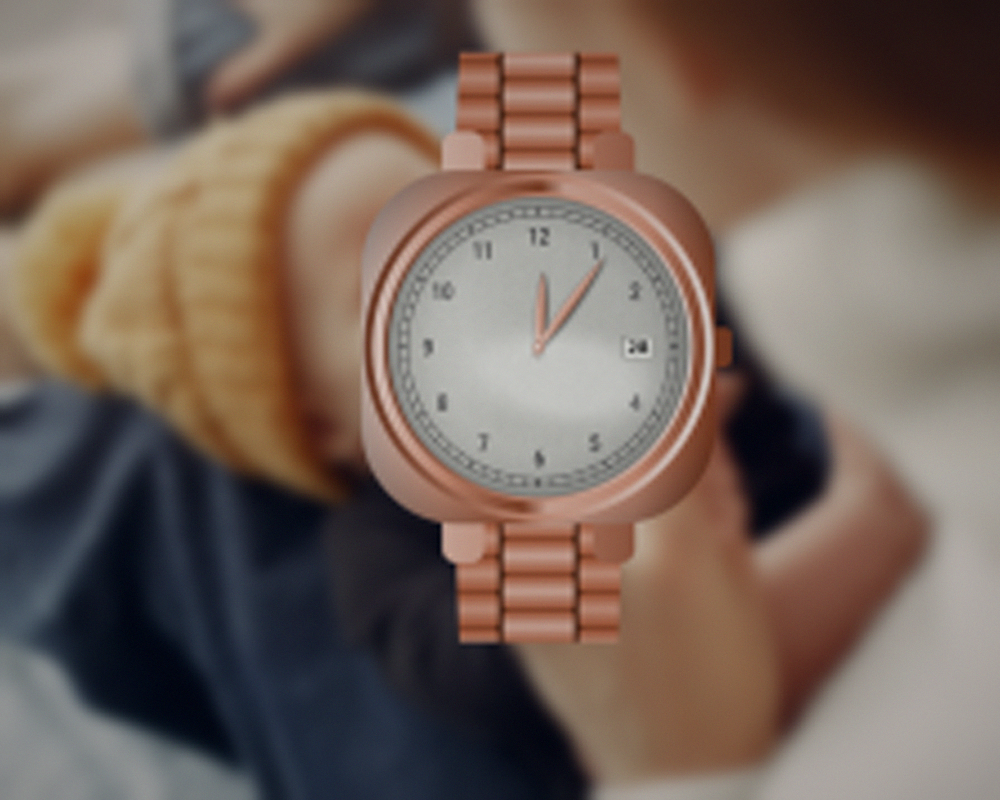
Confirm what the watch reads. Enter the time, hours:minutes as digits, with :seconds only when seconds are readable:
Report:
12:06
